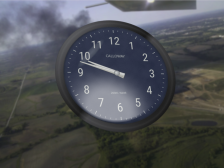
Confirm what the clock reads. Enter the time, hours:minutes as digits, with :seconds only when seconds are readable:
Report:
9:48
